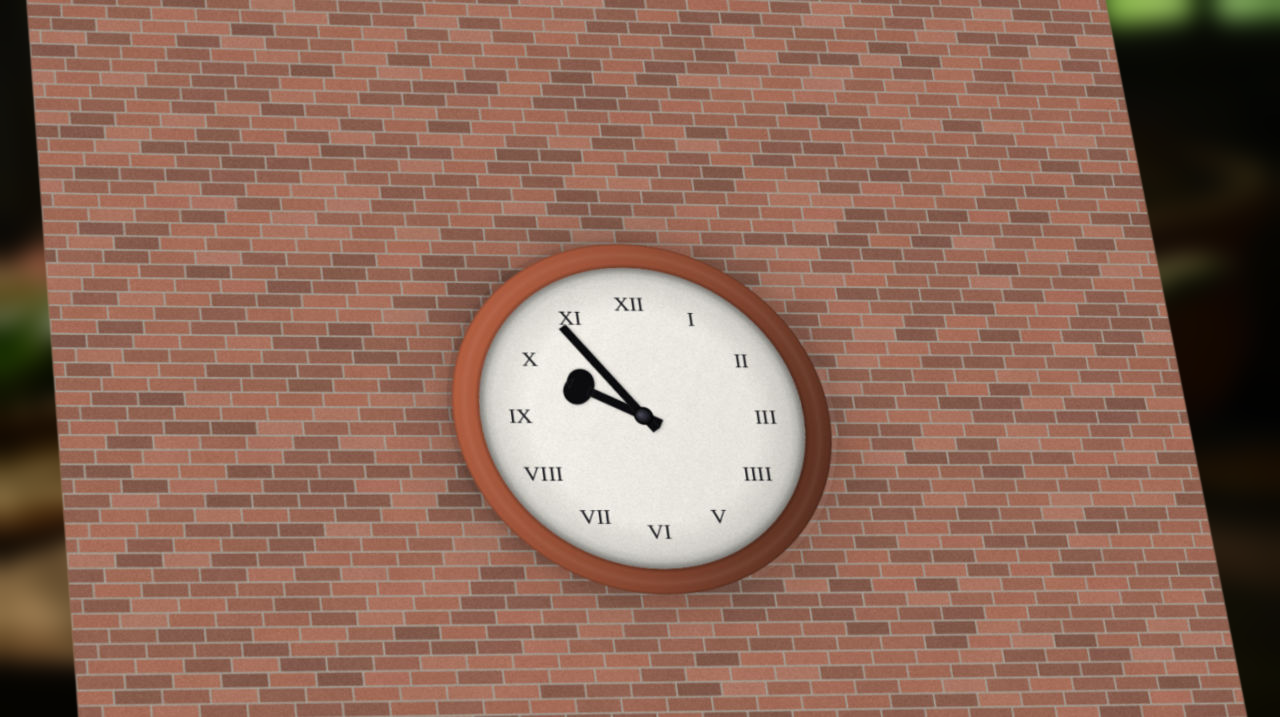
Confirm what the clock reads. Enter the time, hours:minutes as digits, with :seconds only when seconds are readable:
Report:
9:54
